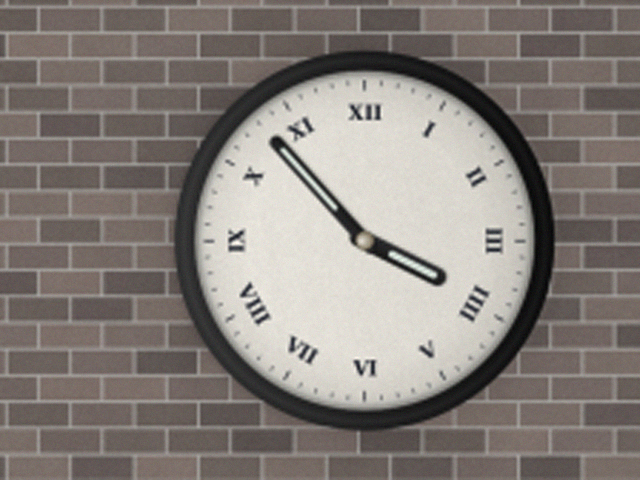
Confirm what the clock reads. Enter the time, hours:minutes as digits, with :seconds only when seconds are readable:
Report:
3:53
